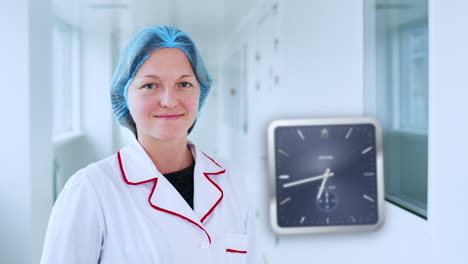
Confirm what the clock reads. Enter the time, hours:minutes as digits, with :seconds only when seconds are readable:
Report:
6:43
